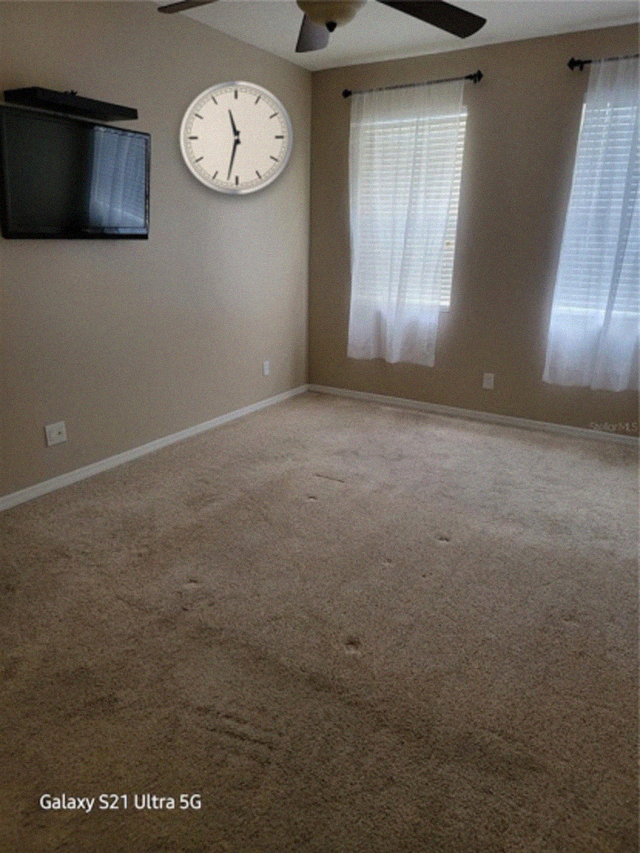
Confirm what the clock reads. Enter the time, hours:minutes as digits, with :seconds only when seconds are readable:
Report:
11:32
